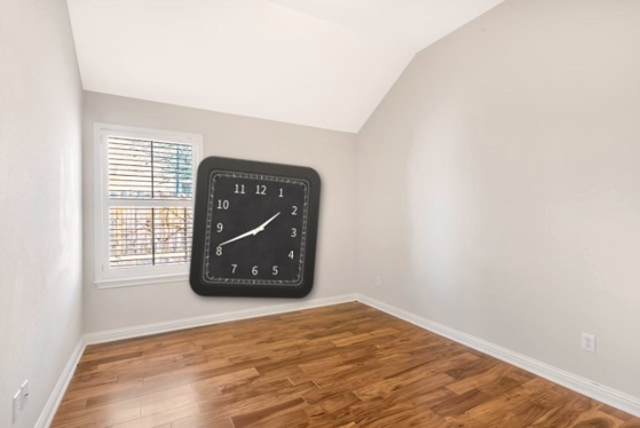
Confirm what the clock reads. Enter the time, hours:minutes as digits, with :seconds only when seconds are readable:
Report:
1:41
